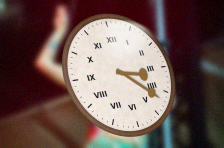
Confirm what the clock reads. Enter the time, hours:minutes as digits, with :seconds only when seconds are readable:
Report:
3:22
